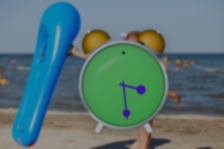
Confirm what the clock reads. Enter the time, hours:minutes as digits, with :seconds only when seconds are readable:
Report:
3:29
